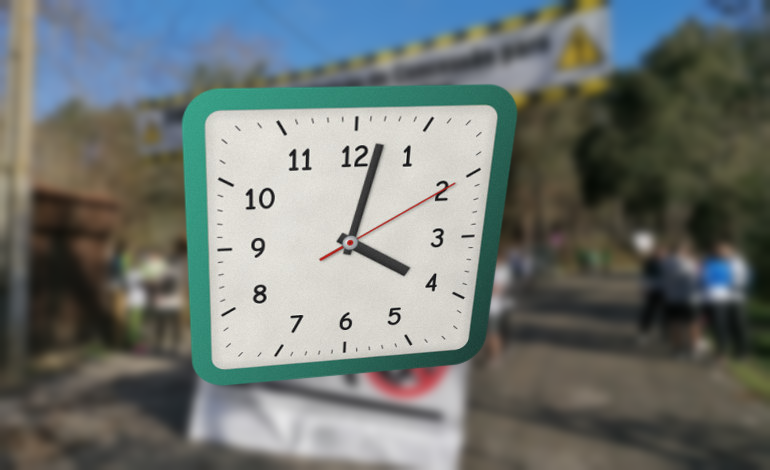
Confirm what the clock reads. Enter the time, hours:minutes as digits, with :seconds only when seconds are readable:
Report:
4:02:10
